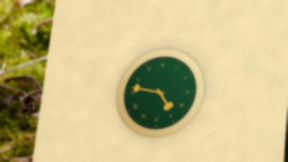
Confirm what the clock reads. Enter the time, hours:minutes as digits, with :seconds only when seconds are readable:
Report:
4:47
